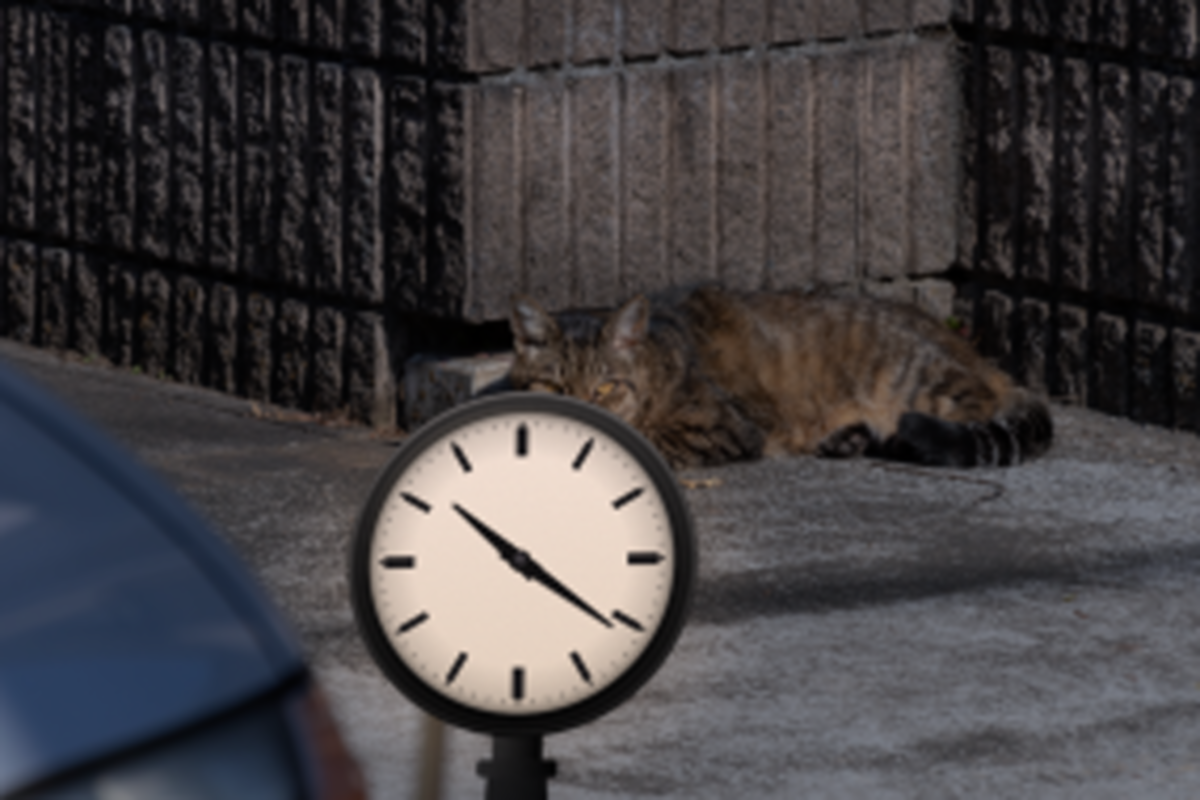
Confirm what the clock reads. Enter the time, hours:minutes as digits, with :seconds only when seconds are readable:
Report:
10:21
